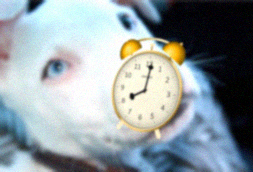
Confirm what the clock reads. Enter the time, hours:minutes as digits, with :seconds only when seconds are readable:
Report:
8:01
